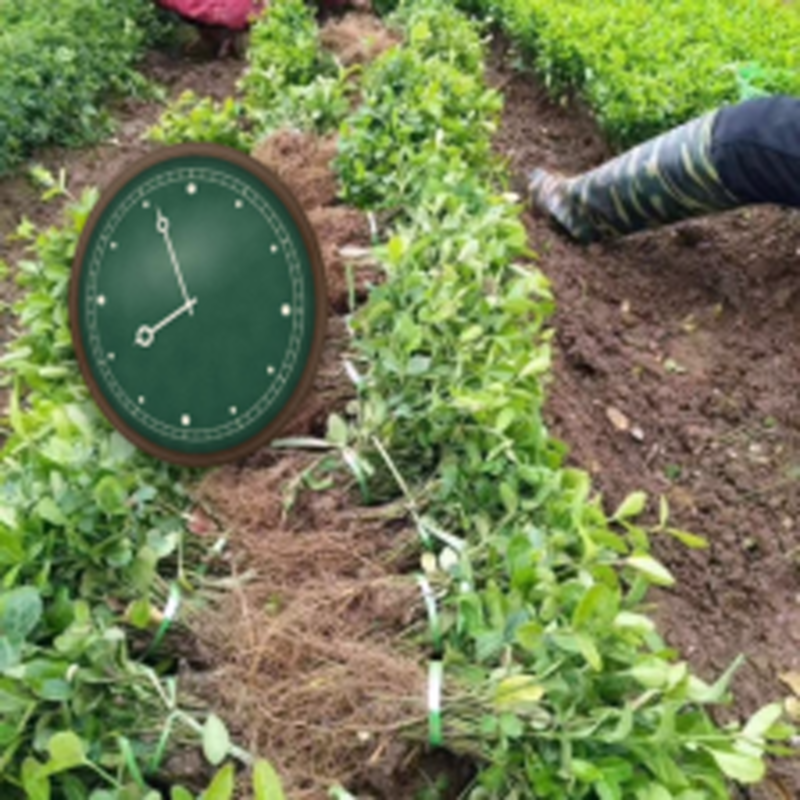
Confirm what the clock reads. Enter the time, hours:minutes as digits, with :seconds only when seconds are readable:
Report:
7:56
